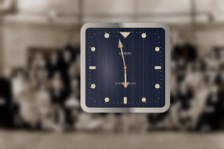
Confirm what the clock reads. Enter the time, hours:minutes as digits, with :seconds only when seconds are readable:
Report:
5:58
